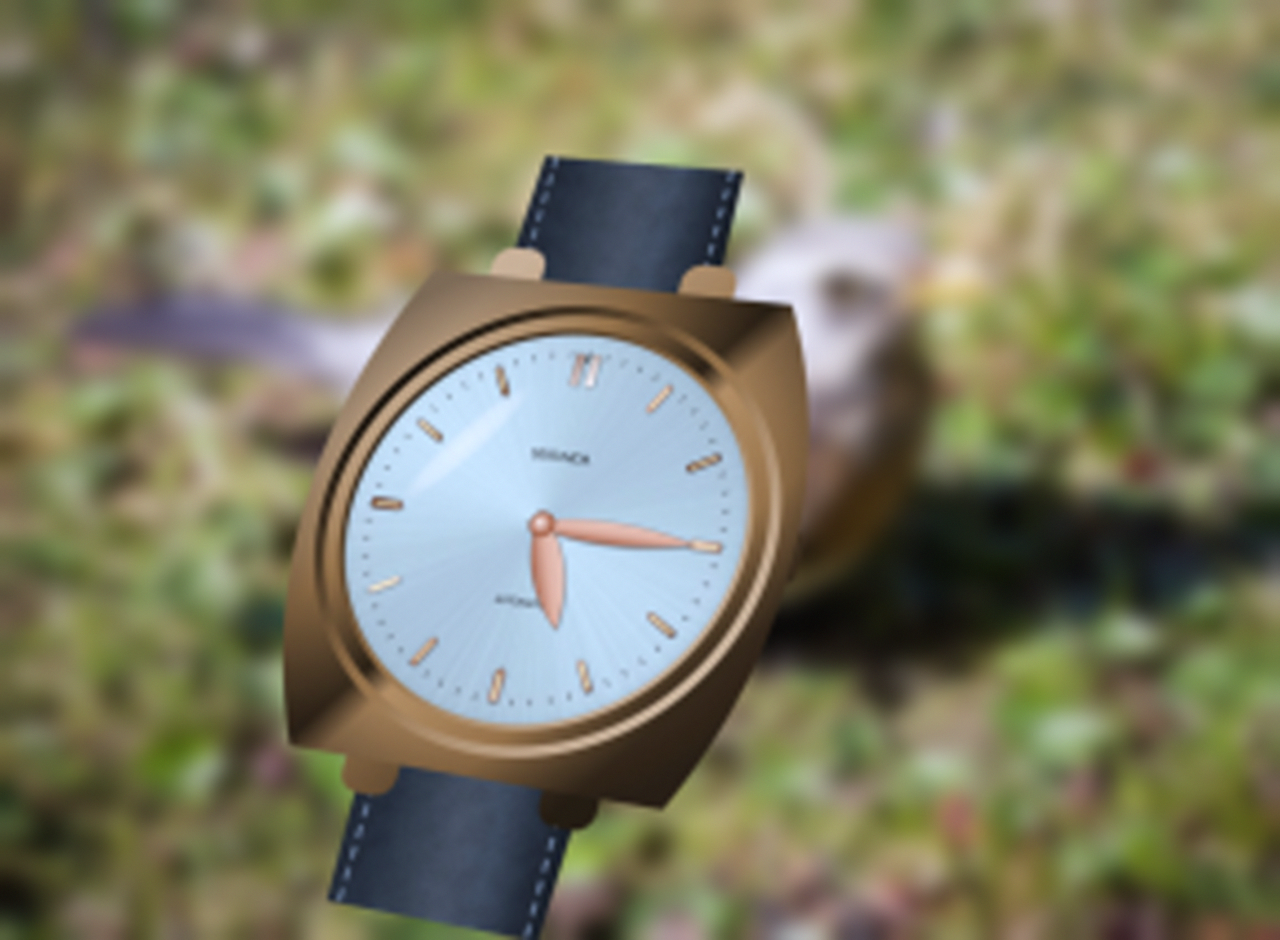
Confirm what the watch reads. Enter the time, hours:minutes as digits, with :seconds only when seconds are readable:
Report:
5:15
